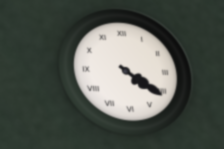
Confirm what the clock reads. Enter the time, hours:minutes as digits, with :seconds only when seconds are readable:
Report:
4:21
